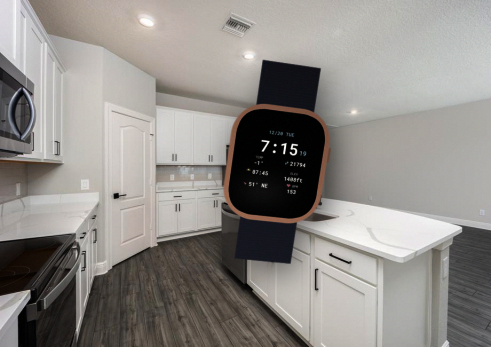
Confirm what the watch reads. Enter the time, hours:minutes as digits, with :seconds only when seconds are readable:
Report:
7:15
